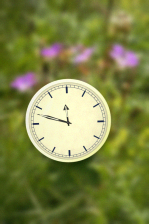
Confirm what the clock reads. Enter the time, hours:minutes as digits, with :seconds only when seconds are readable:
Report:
11:48
